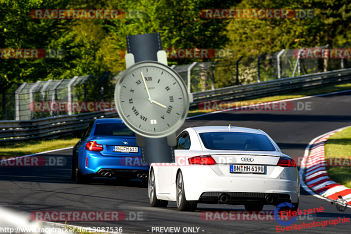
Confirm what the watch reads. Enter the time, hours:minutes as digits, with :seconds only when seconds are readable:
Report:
3:58
